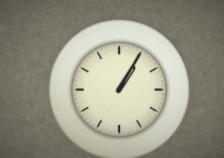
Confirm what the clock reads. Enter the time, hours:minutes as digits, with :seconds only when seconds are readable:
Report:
1:05
